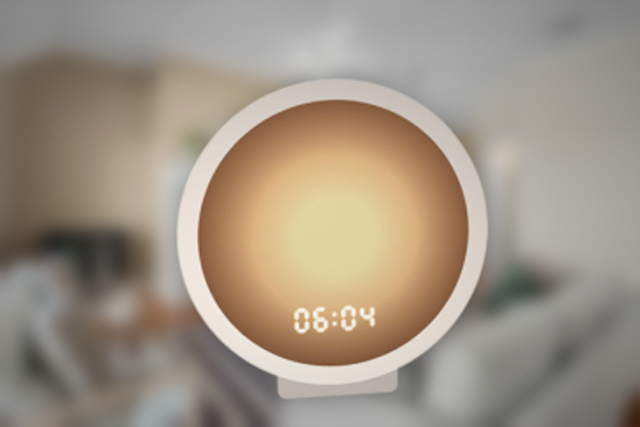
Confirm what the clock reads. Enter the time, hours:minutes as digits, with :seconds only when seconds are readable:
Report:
6:04
